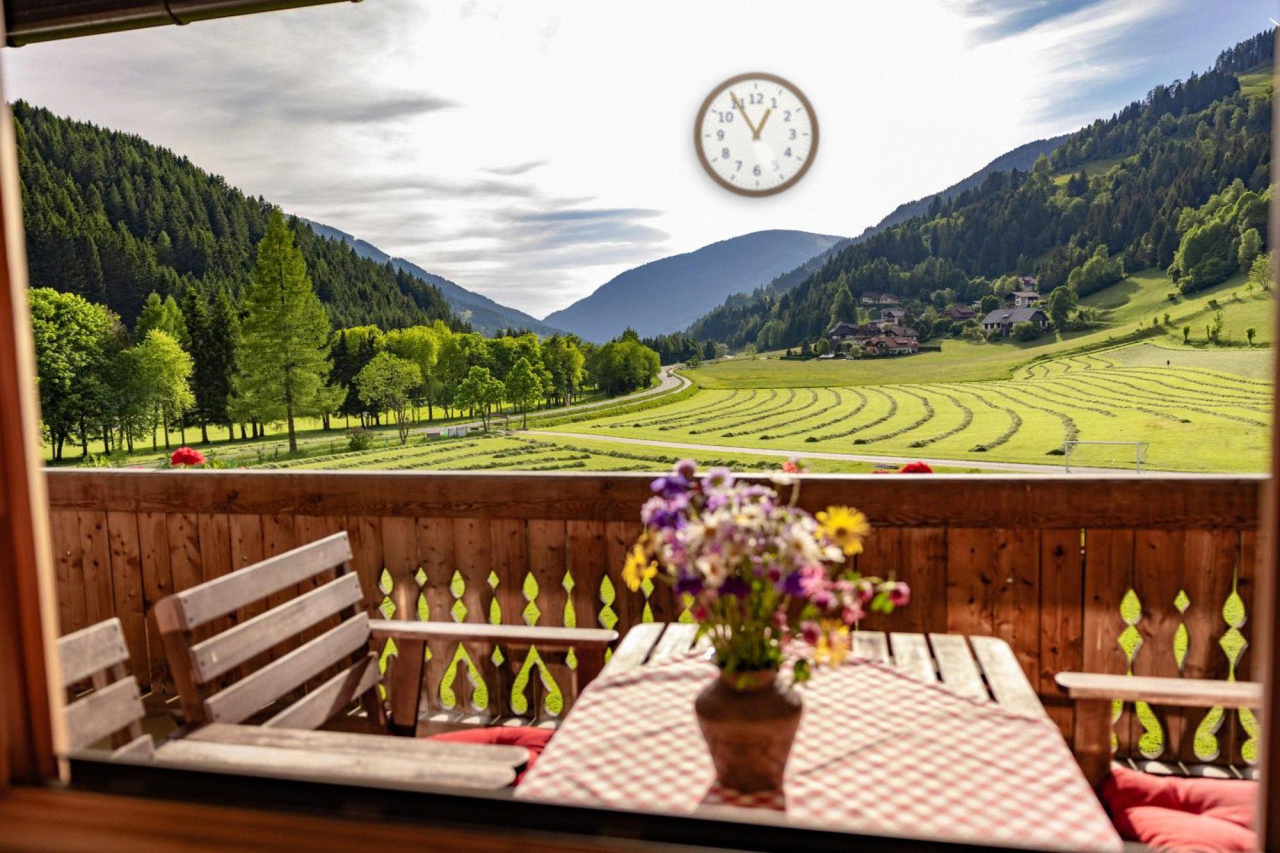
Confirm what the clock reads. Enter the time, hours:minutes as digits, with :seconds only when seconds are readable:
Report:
12:55
